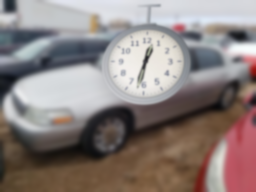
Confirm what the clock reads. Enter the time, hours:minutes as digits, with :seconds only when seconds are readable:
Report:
12:32
